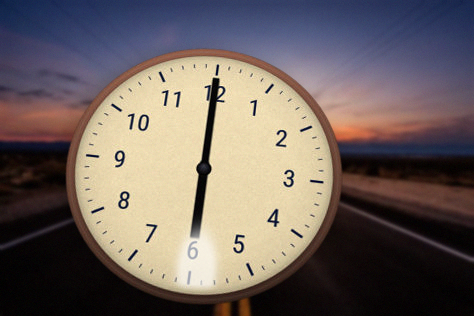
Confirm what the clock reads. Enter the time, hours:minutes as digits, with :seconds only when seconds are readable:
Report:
6:00
